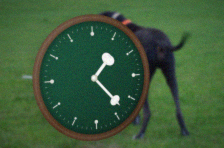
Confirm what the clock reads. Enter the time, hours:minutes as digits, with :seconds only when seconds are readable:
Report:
1:23
